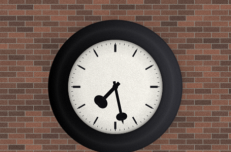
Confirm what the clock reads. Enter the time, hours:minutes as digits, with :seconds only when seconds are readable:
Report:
7:28
